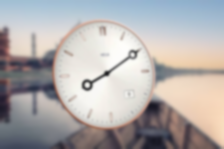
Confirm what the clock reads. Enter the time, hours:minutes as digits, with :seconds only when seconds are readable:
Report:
8:10
